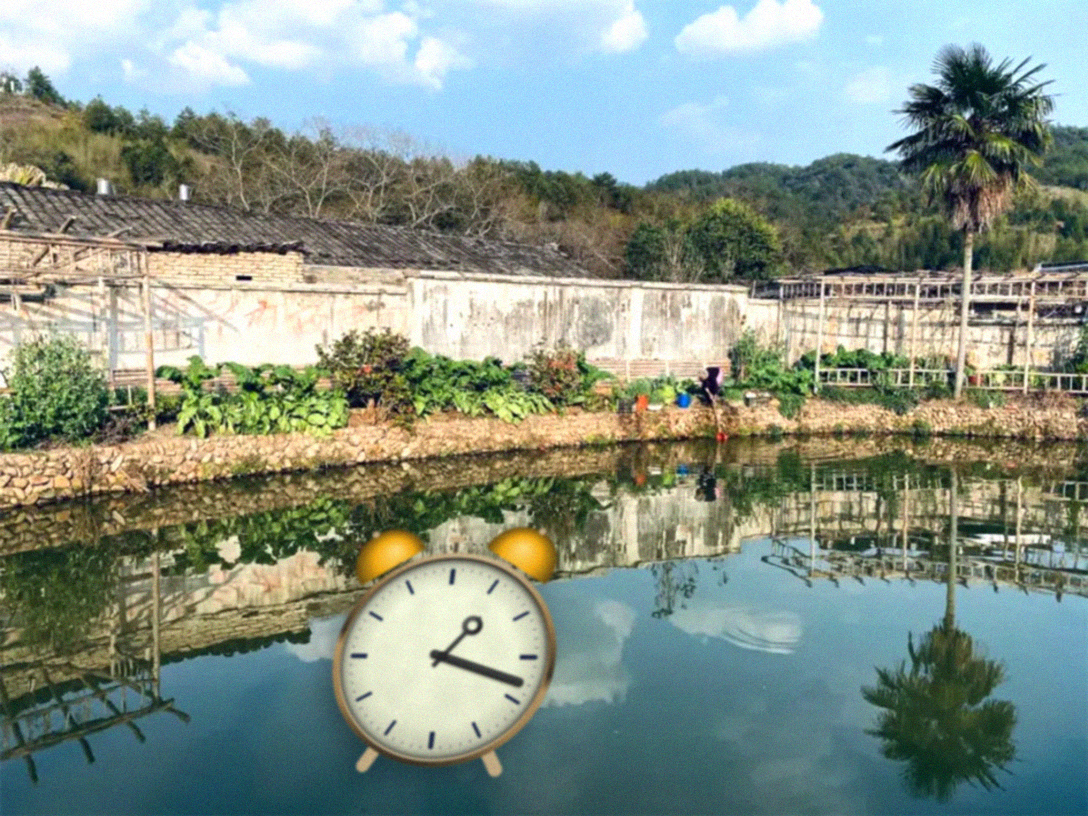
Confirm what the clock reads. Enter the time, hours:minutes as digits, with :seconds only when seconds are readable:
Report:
1:18
